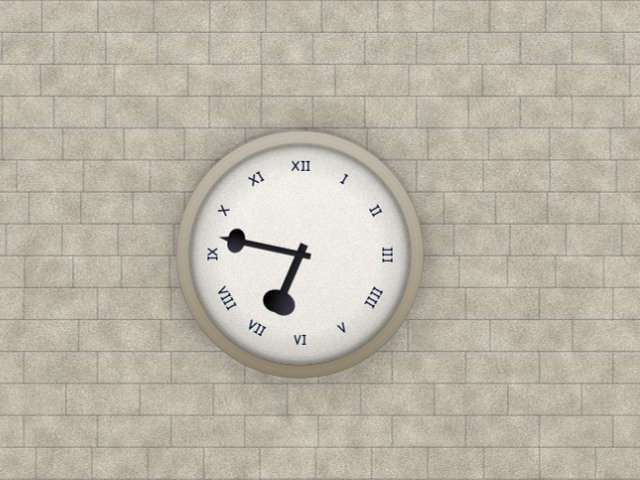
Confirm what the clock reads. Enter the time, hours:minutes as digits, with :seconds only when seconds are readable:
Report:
6:47
